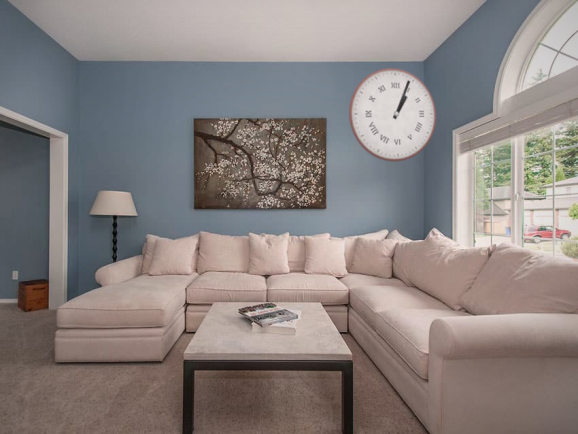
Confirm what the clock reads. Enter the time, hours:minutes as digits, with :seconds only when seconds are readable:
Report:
1:04
